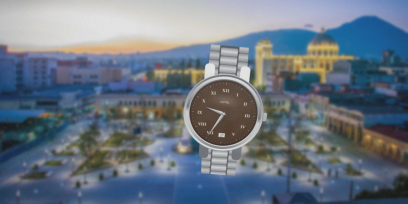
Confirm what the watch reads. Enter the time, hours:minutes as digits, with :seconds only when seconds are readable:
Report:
9:35
